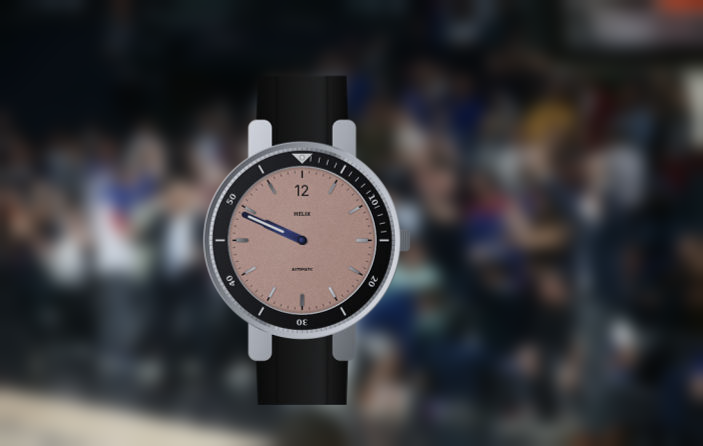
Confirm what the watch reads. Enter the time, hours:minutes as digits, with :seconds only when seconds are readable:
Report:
9:49
